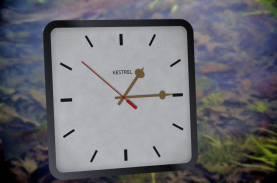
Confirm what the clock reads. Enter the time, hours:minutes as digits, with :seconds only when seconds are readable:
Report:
1:14:52
